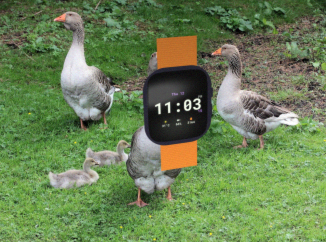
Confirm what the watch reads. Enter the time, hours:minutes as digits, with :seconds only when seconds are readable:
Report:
11:03
